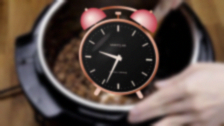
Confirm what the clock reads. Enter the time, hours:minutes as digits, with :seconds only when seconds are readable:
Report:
9:34
